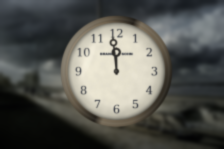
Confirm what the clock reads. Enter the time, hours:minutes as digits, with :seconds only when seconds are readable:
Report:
11:59
